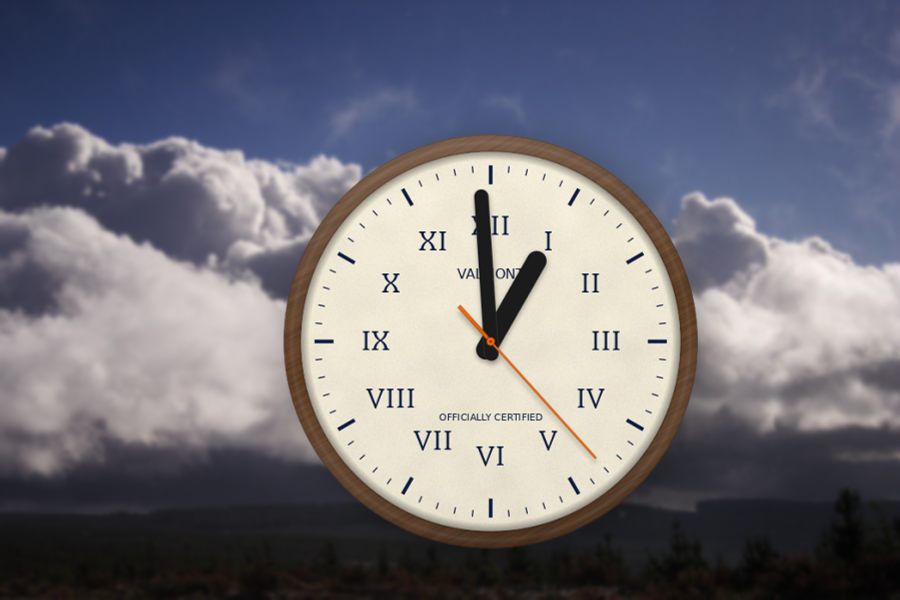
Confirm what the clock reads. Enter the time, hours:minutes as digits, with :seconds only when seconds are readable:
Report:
12:59:23
